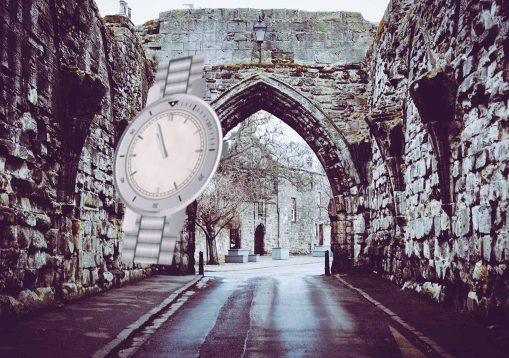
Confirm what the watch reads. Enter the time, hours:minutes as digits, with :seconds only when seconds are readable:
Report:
10:56
